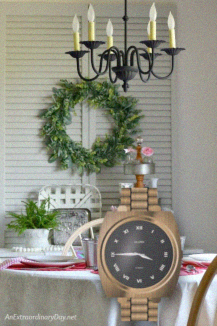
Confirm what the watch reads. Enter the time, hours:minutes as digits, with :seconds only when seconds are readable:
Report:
3:45
